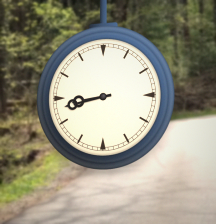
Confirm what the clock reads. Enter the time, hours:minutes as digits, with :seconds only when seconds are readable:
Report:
8:43
